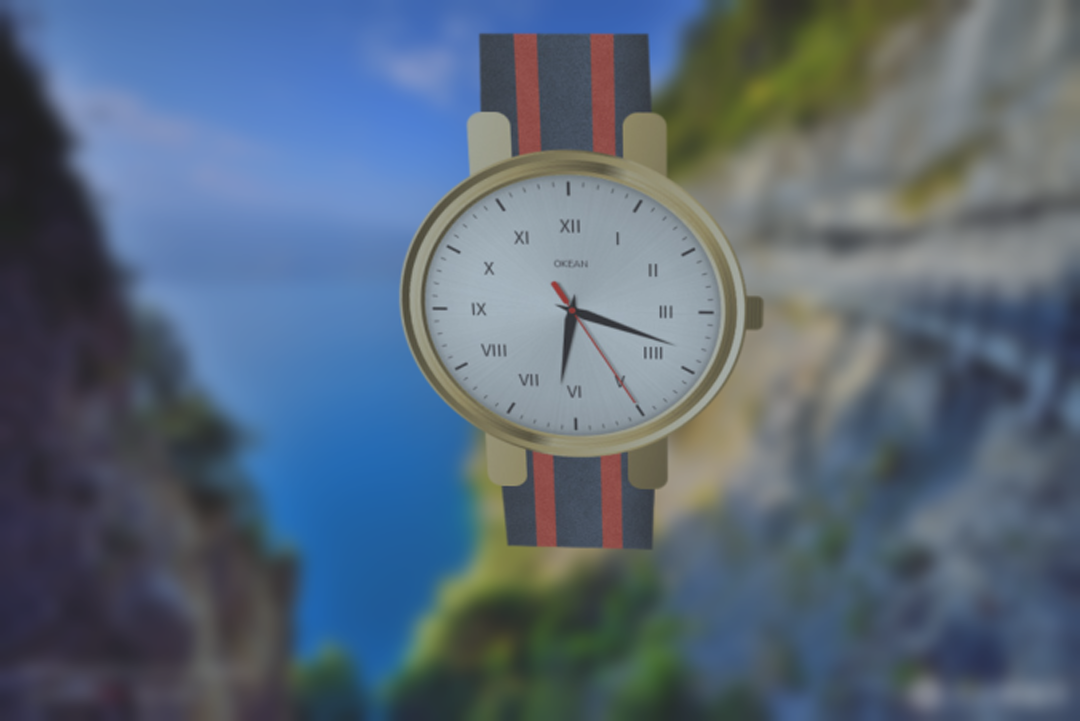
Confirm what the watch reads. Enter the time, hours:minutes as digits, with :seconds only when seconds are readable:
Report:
6:18:25
